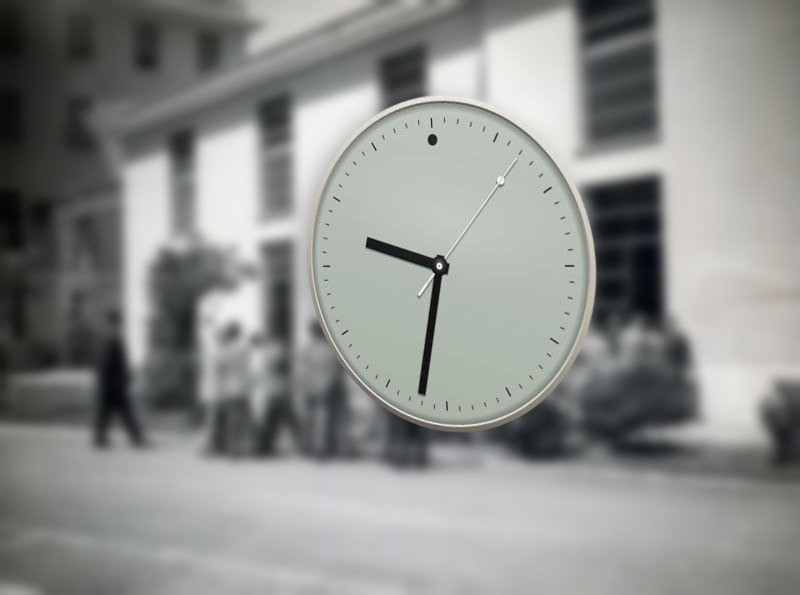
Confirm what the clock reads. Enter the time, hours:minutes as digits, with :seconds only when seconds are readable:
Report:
9:32:07
